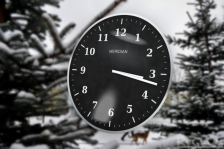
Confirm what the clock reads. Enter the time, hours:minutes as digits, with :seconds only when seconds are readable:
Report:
3:17
